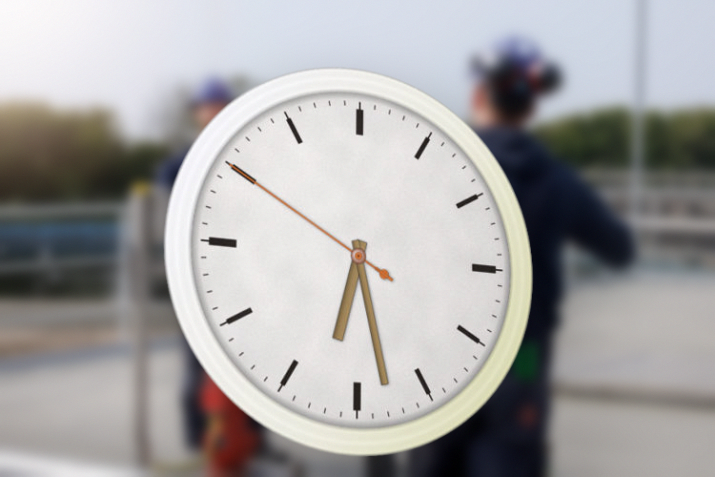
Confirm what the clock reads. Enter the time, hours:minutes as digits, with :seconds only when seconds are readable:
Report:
6:27:50
